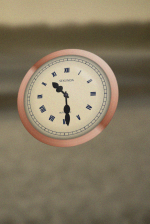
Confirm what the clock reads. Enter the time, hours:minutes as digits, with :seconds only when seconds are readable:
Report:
10:29
